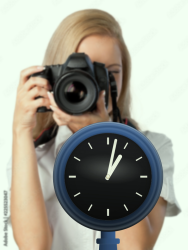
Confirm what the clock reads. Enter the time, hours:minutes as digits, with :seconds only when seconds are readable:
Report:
1:02
